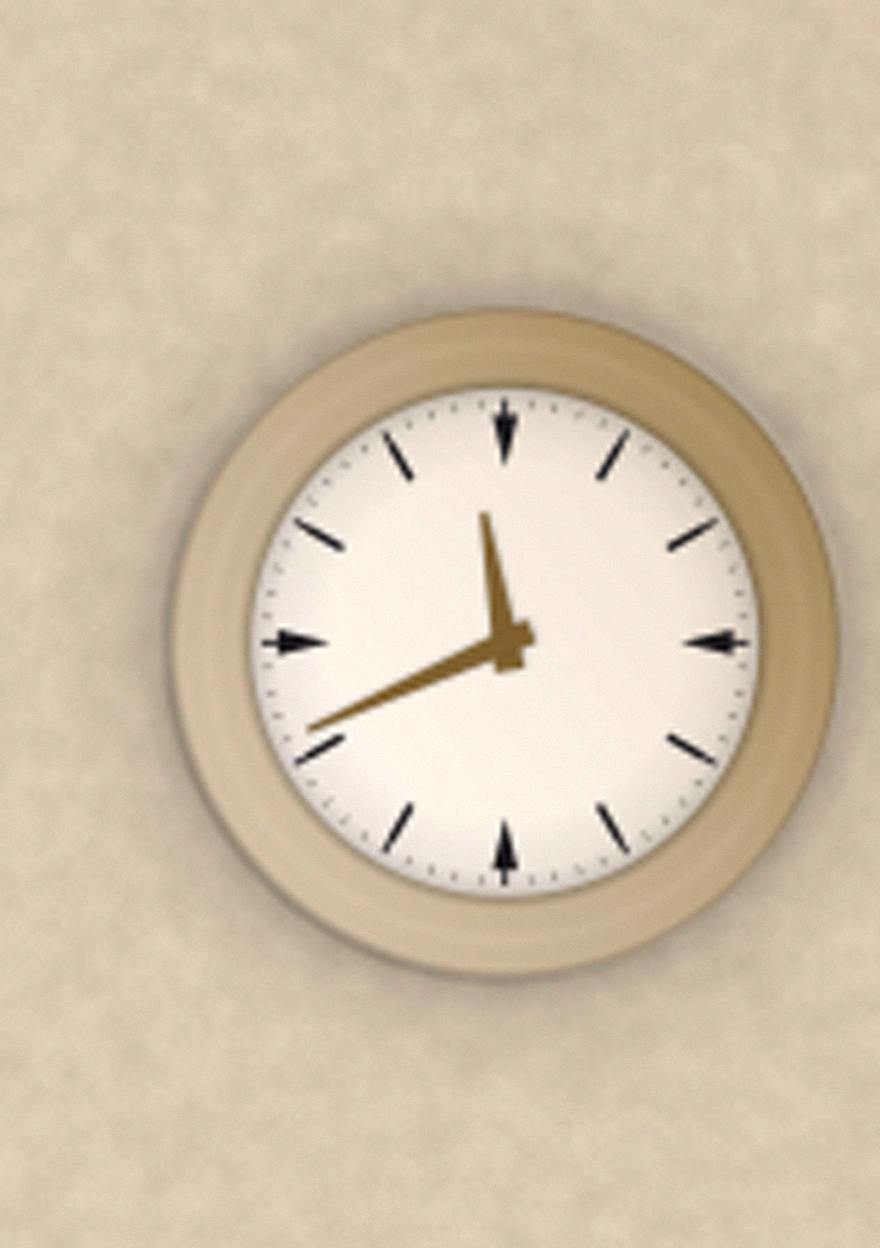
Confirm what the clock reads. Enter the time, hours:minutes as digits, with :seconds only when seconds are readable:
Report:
11:41
